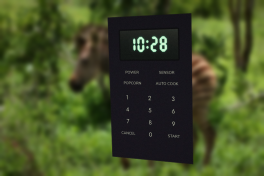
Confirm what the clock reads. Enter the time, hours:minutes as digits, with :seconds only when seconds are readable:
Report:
10:28
